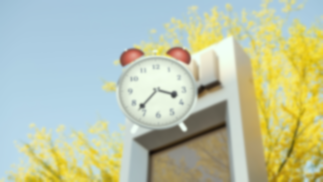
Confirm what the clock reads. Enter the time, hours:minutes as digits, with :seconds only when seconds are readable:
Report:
3:37
